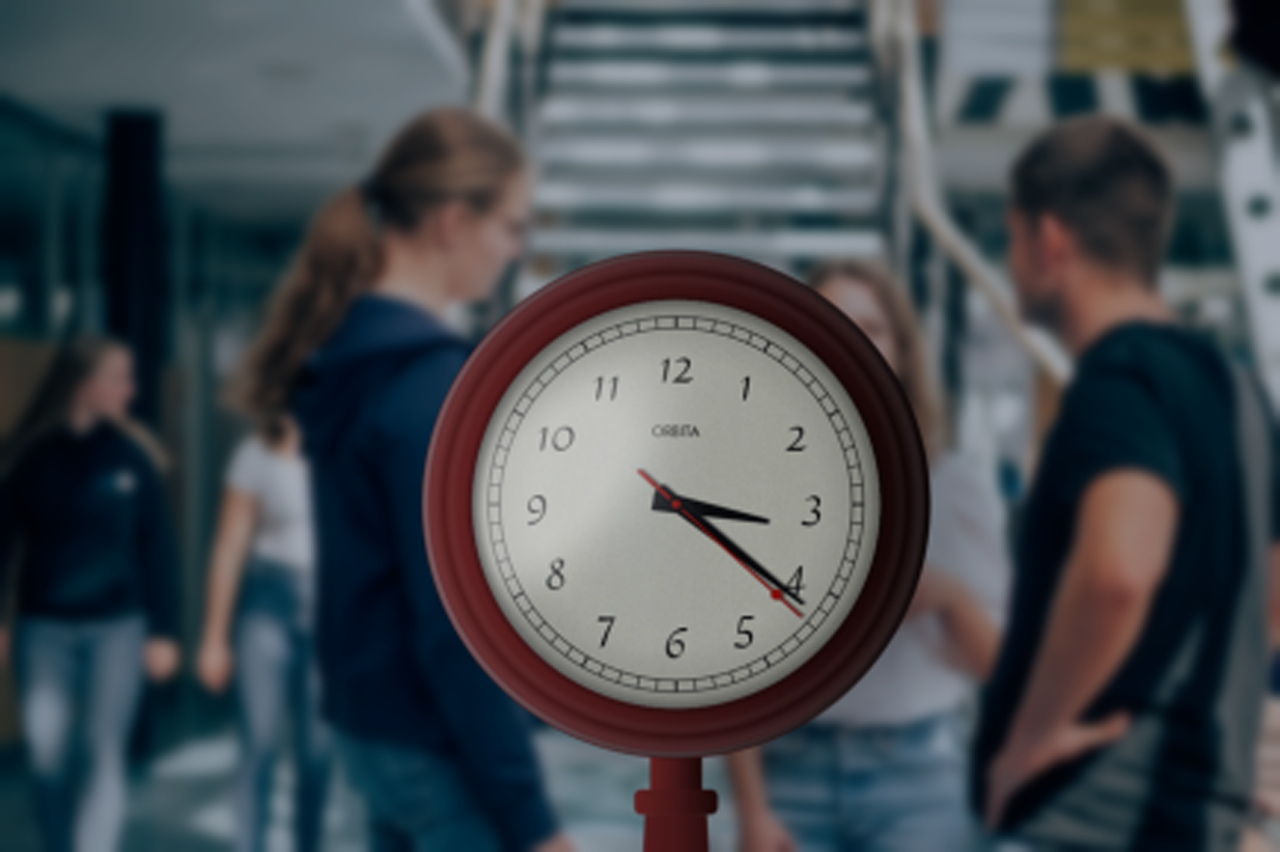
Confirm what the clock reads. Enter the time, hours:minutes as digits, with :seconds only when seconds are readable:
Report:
3:21:22
